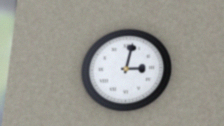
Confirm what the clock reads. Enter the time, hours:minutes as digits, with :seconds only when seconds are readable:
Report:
3:02
